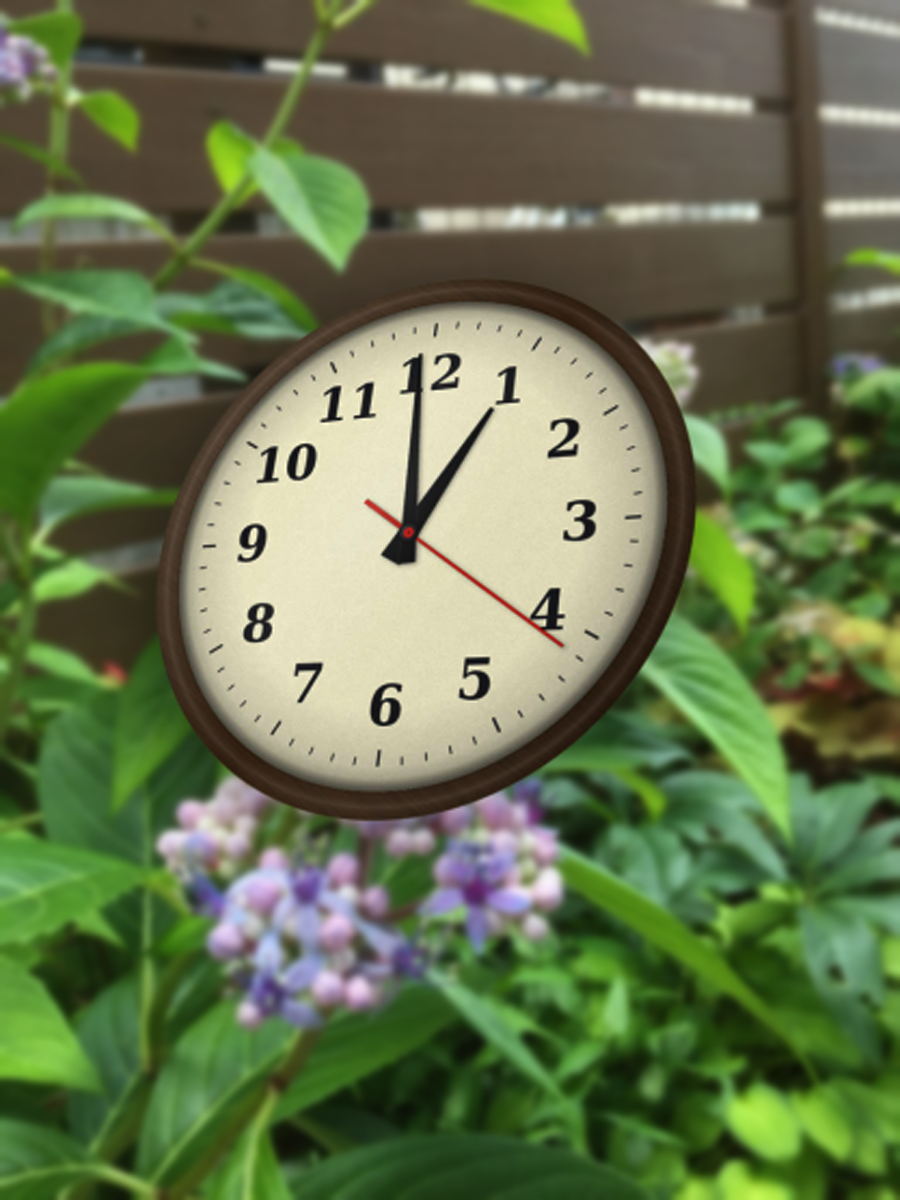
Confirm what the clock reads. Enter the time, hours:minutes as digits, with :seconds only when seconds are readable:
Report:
12:59:21
